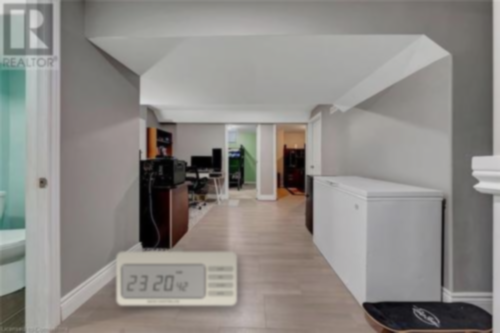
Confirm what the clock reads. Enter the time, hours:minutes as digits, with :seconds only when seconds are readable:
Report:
23:20
